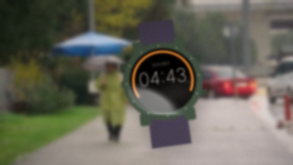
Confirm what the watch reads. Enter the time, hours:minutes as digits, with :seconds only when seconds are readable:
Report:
4:43
